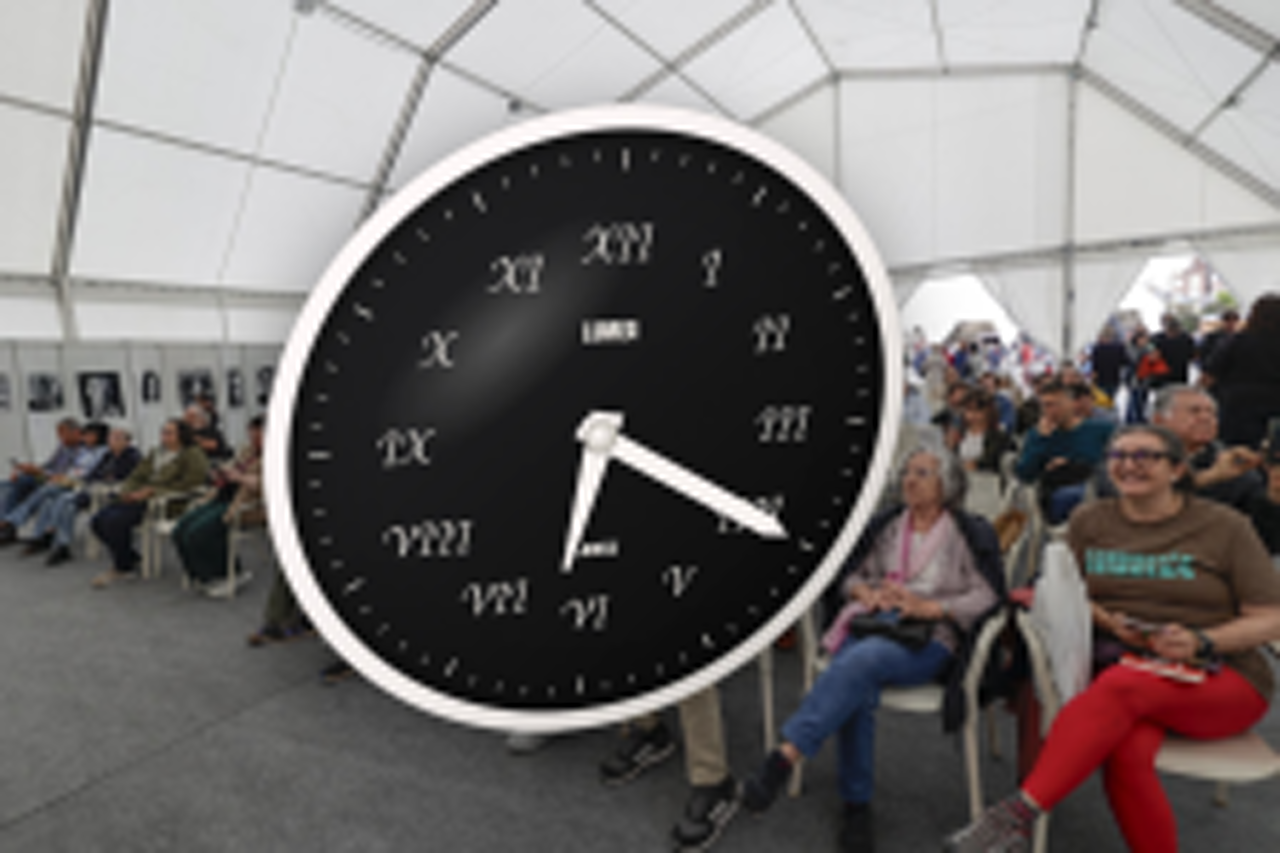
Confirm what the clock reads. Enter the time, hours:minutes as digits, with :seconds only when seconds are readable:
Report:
6:20
